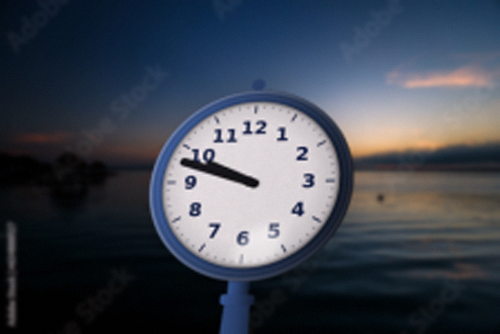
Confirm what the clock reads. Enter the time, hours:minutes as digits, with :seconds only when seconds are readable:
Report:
9:48
